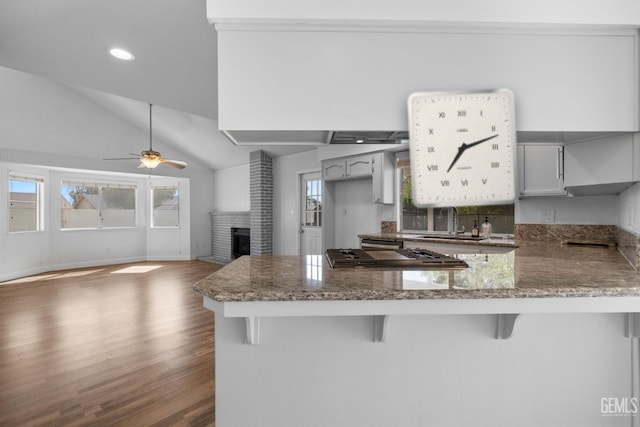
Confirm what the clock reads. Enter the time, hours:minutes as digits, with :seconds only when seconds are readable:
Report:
7:12
